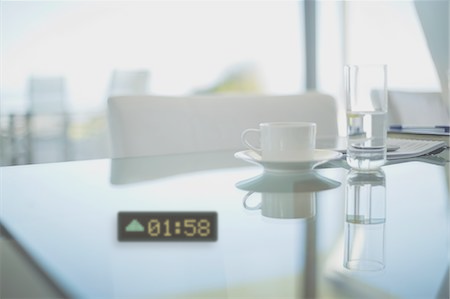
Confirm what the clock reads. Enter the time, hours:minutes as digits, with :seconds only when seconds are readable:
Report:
1:58
